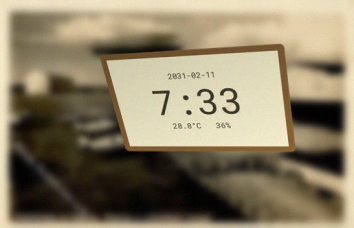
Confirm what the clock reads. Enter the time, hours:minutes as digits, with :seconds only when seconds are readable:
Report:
7:33
